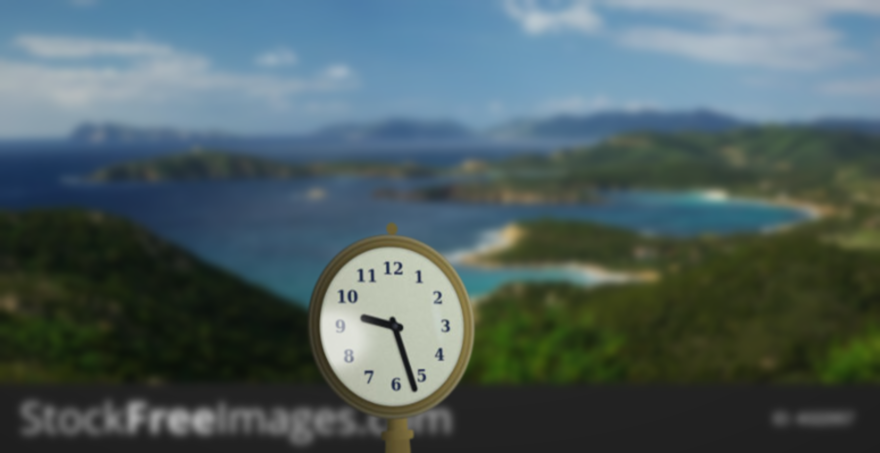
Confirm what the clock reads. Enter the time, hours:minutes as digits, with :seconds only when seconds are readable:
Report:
9:27
